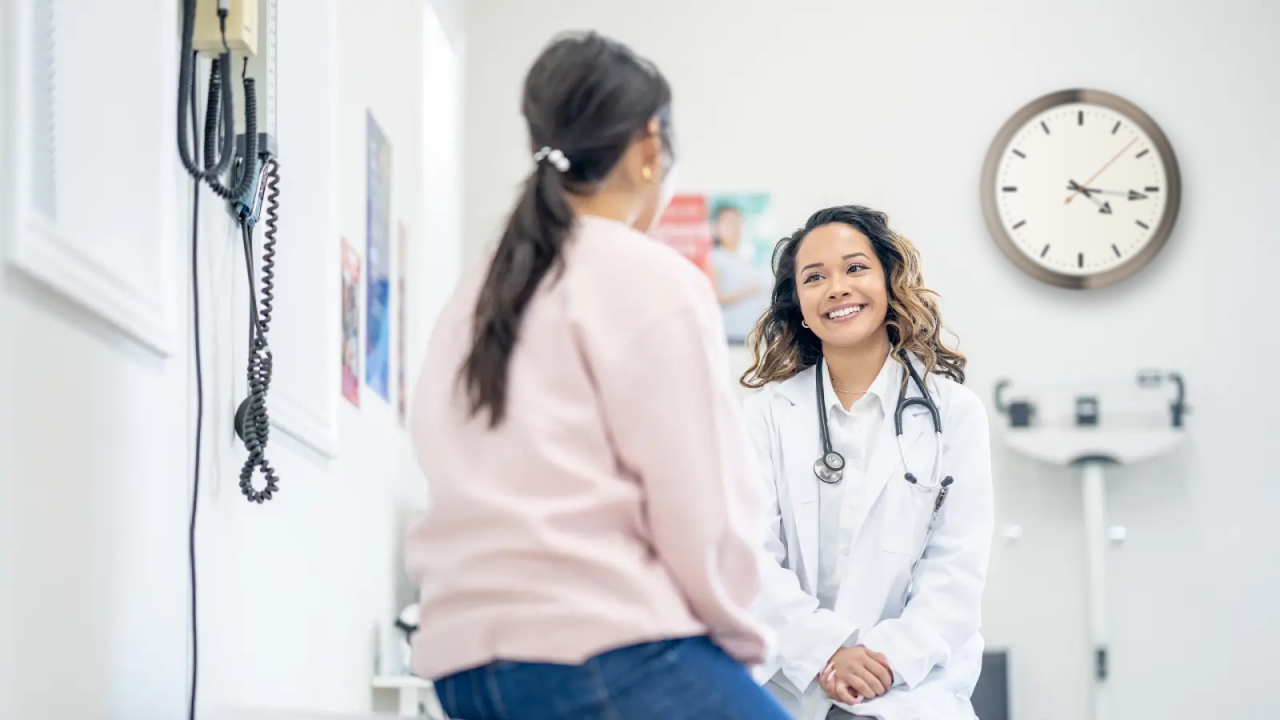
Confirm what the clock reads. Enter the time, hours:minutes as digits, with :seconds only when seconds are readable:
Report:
4:16:08
